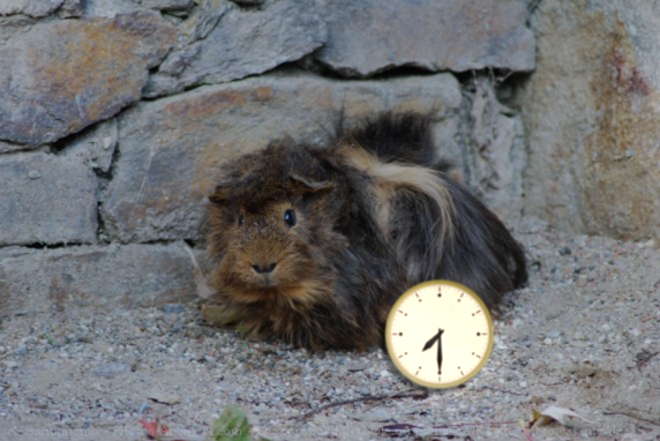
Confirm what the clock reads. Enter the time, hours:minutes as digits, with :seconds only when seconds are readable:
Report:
7:30
